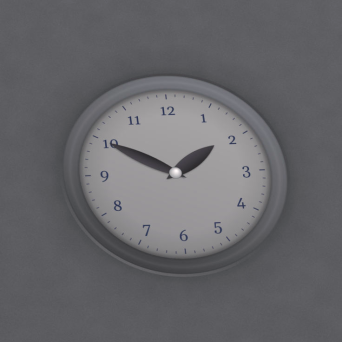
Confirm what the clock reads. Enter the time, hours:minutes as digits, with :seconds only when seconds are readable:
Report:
1:50
